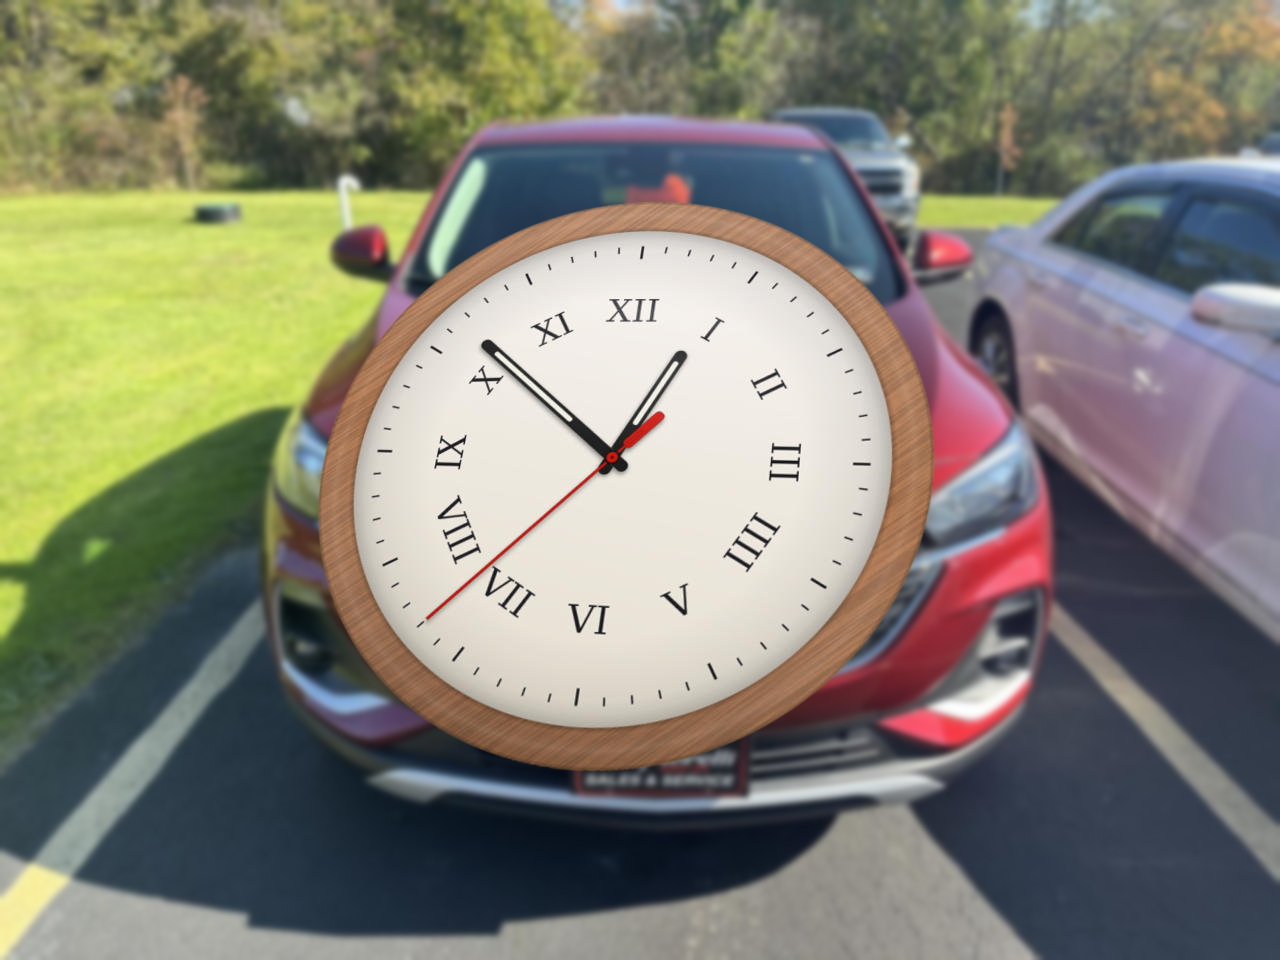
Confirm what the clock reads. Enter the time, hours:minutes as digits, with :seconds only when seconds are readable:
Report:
12:51:37
